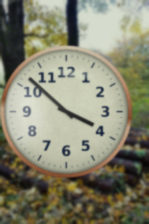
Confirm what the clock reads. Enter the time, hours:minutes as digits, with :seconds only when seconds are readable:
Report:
3:52
